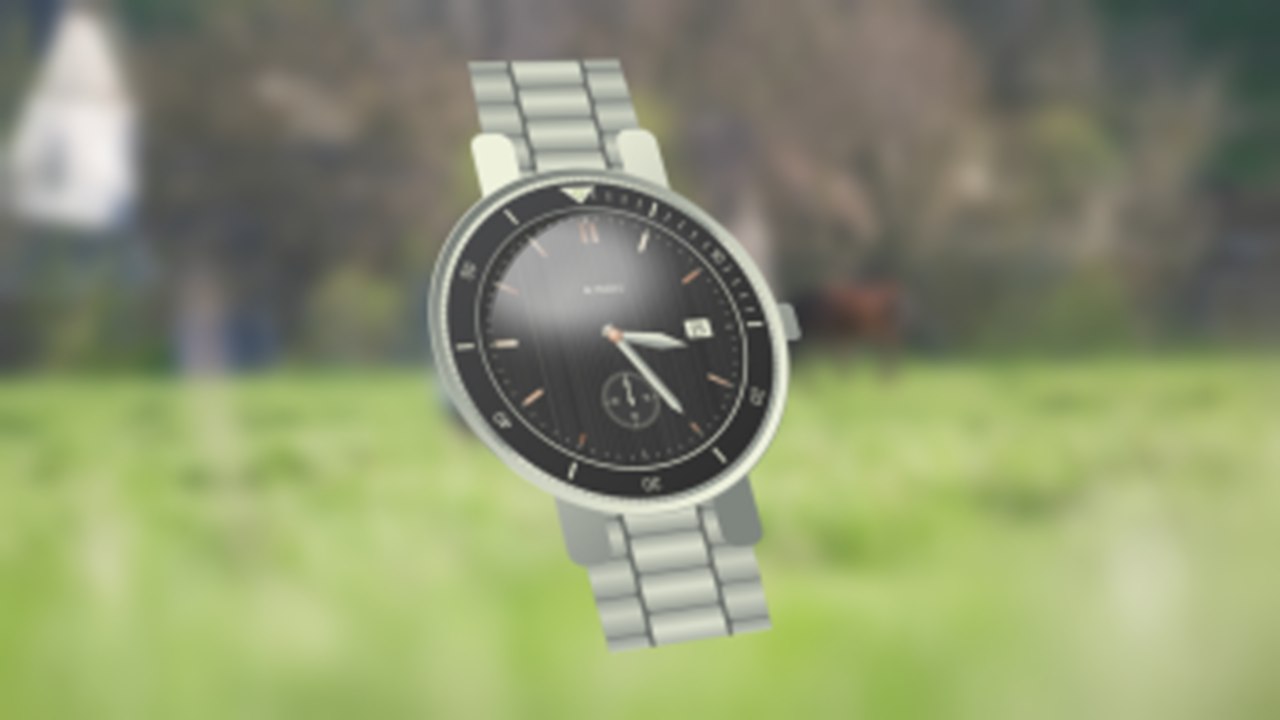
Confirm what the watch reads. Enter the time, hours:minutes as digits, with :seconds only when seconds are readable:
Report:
3:25
